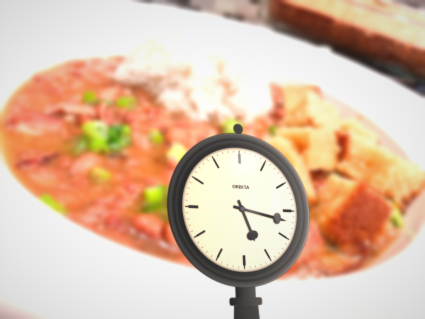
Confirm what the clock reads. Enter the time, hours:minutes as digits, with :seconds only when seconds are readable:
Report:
5:17
